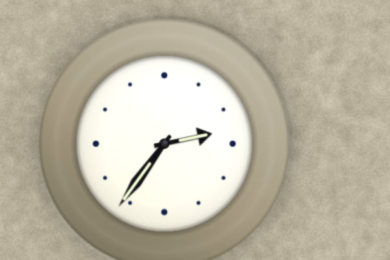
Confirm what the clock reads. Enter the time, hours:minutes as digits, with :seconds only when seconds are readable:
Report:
2:36
